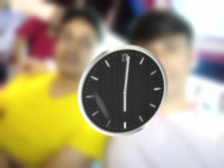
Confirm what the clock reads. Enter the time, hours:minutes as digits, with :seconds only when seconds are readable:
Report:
6:01
